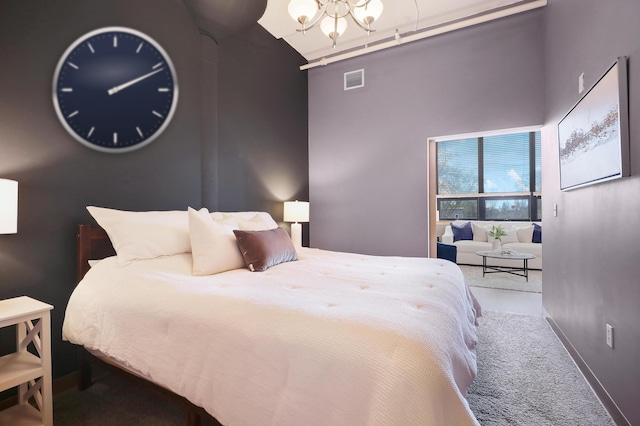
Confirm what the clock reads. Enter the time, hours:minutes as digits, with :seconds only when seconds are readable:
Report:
2:11
